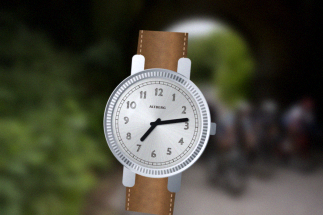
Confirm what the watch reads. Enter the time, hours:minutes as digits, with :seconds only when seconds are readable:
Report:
7:13
